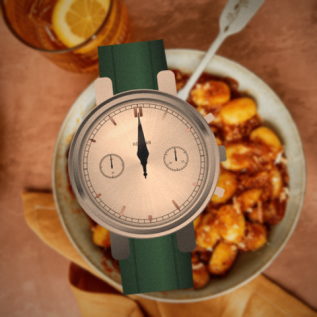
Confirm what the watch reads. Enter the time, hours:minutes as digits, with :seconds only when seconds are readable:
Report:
12:00
